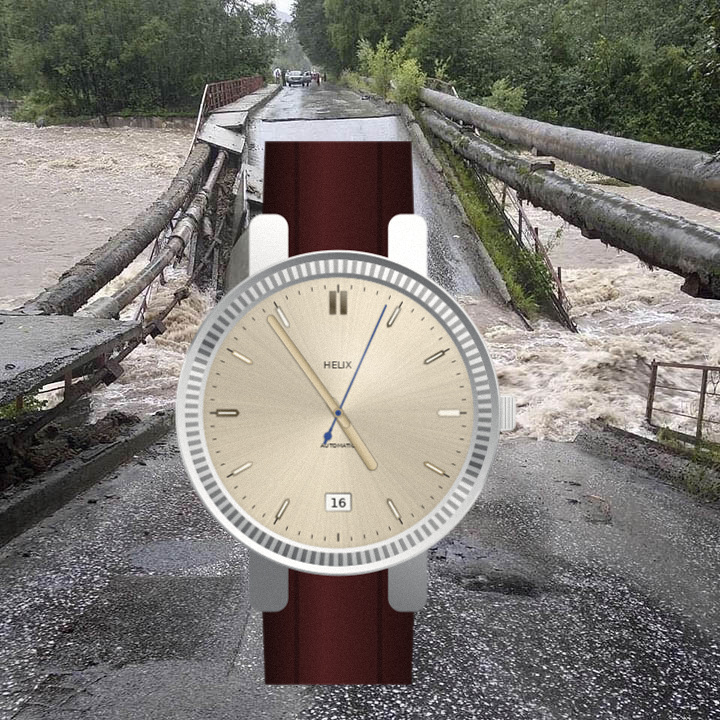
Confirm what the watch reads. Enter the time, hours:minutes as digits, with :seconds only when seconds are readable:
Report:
4:54:04
